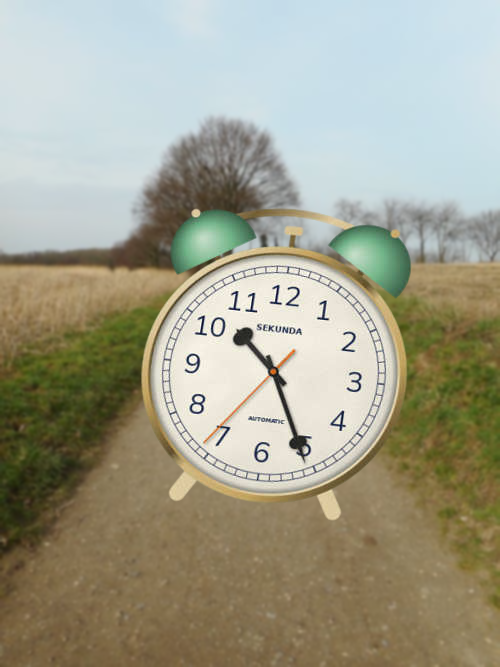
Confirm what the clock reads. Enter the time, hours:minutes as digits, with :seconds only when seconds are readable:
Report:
10:25:36
